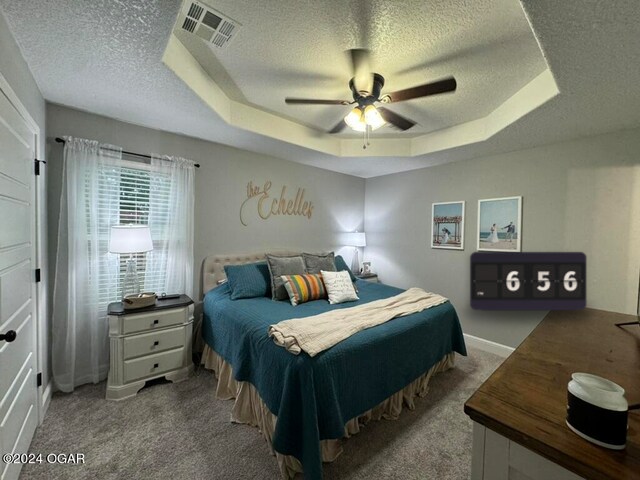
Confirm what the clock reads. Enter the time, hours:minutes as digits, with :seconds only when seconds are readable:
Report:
6:56
